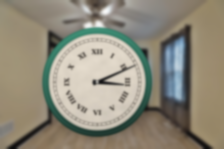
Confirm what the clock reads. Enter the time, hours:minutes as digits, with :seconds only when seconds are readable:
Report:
3:11
